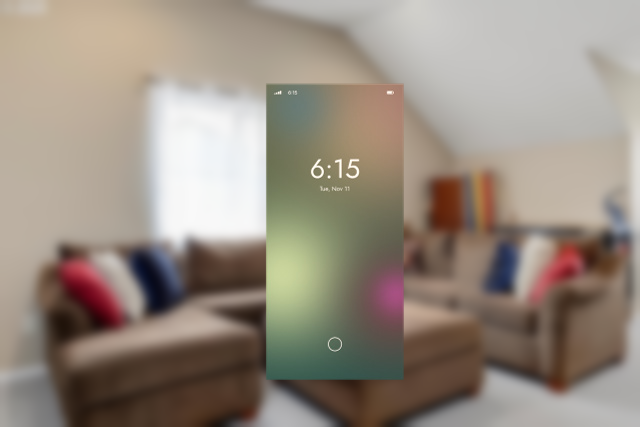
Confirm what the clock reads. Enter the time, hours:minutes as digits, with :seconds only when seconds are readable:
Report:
6:15
